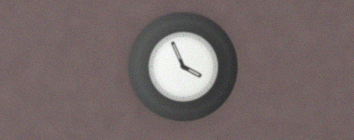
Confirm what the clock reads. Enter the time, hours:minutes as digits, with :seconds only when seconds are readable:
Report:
3:56
